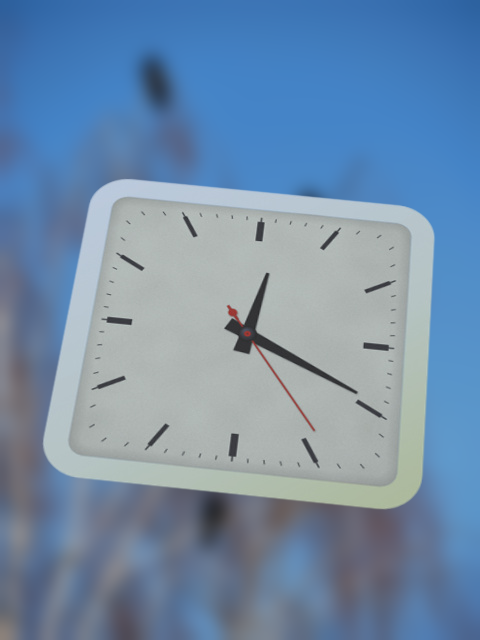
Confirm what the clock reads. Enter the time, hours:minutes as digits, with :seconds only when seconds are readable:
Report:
12:19:24
